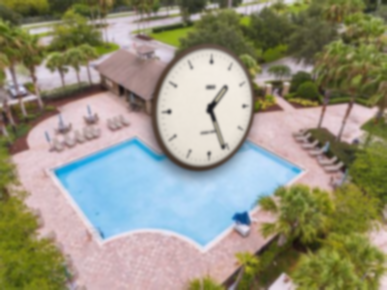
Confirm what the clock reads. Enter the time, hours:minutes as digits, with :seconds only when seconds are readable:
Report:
1:26
